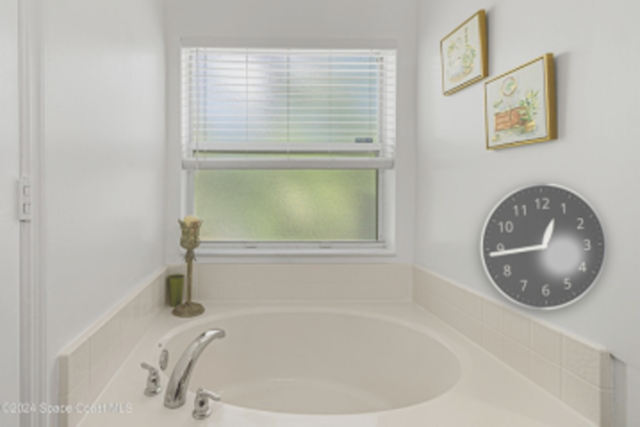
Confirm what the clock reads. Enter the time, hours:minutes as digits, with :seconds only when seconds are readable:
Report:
12:44
